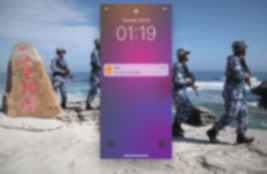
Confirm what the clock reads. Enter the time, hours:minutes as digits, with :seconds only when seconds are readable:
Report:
1:19
